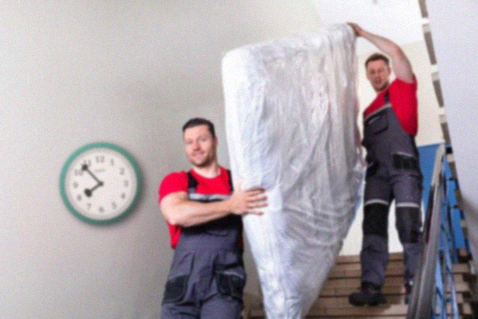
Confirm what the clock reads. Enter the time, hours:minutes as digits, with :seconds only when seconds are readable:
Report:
7:53
